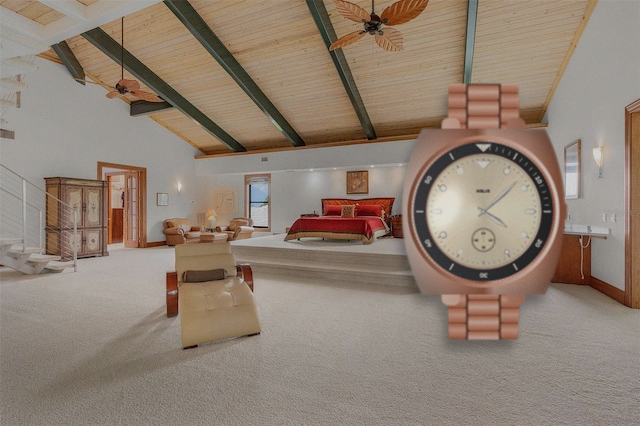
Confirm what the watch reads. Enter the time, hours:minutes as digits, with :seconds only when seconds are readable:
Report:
4:08
